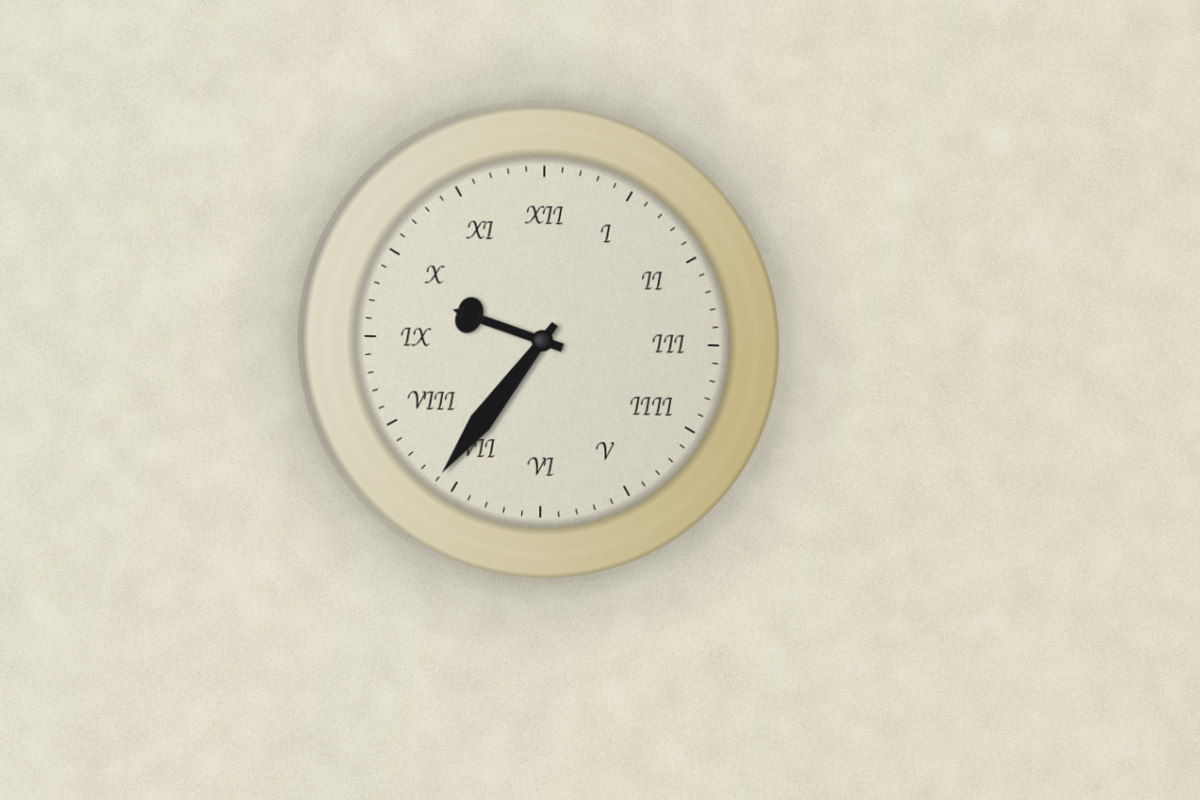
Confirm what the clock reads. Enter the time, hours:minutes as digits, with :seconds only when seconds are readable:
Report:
9:36
